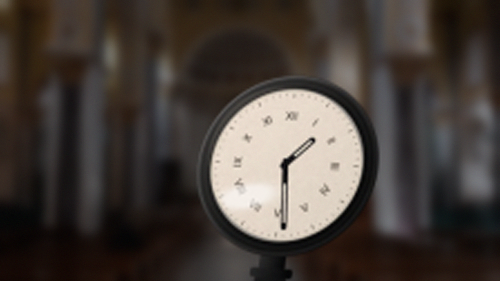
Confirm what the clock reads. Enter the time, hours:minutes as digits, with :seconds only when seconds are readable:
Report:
1:29
